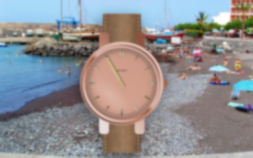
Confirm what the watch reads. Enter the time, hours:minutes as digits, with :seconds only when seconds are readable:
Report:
10:55
